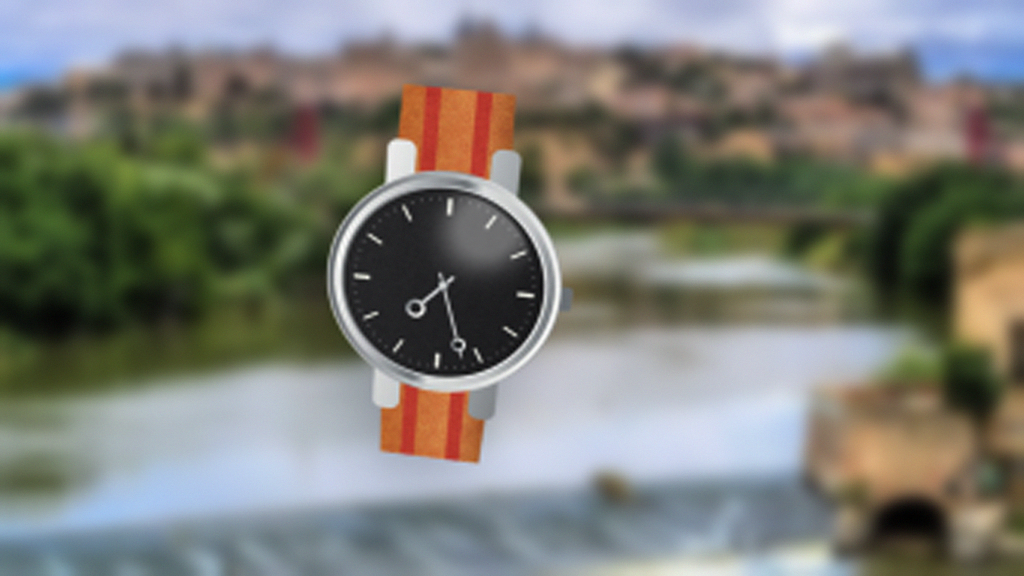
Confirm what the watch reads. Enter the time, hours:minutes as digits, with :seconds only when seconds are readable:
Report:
7:27
